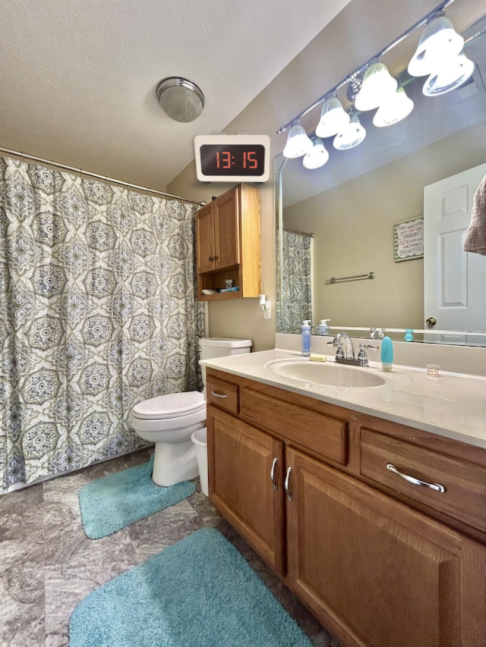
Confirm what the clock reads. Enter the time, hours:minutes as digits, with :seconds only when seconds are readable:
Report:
13:15
